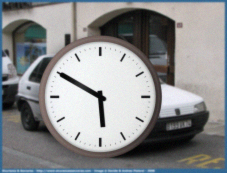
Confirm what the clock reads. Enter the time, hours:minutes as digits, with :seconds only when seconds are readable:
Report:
5:50
